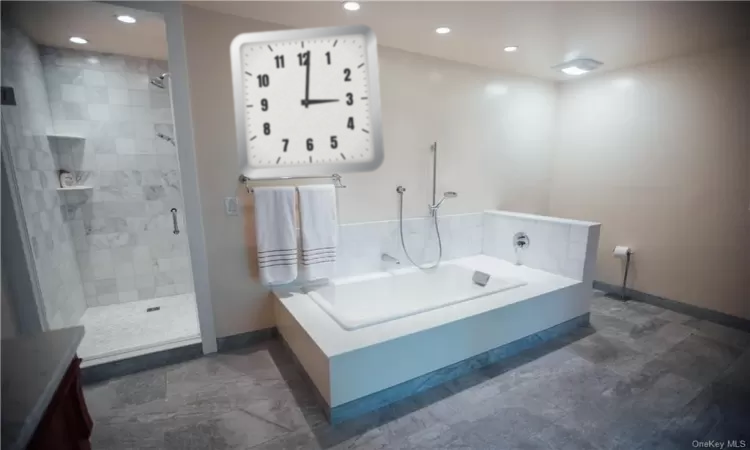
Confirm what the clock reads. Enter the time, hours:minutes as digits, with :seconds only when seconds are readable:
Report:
3:01
